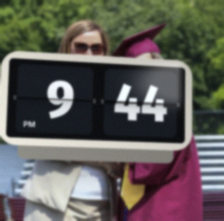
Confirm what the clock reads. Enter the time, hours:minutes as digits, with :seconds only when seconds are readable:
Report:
9:44
